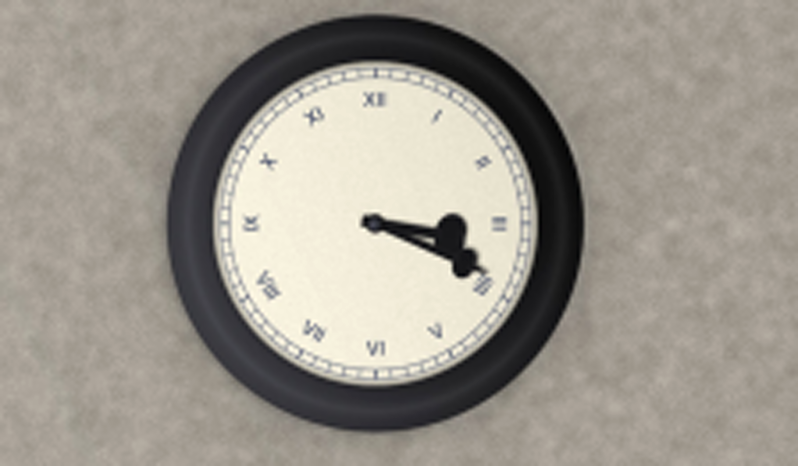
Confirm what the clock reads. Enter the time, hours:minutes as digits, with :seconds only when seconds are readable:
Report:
3:19
